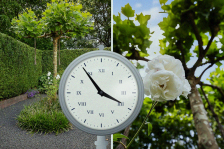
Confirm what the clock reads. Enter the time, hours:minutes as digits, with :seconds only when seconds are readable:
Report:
3:54
